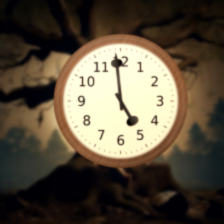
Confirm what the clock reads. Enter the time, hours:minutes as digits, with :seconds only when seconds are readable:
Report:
4:59
